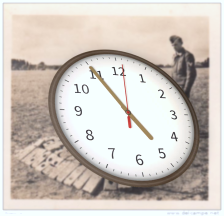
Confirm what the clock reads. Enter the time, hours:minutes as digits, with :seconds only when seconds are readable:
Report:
4:55:01
